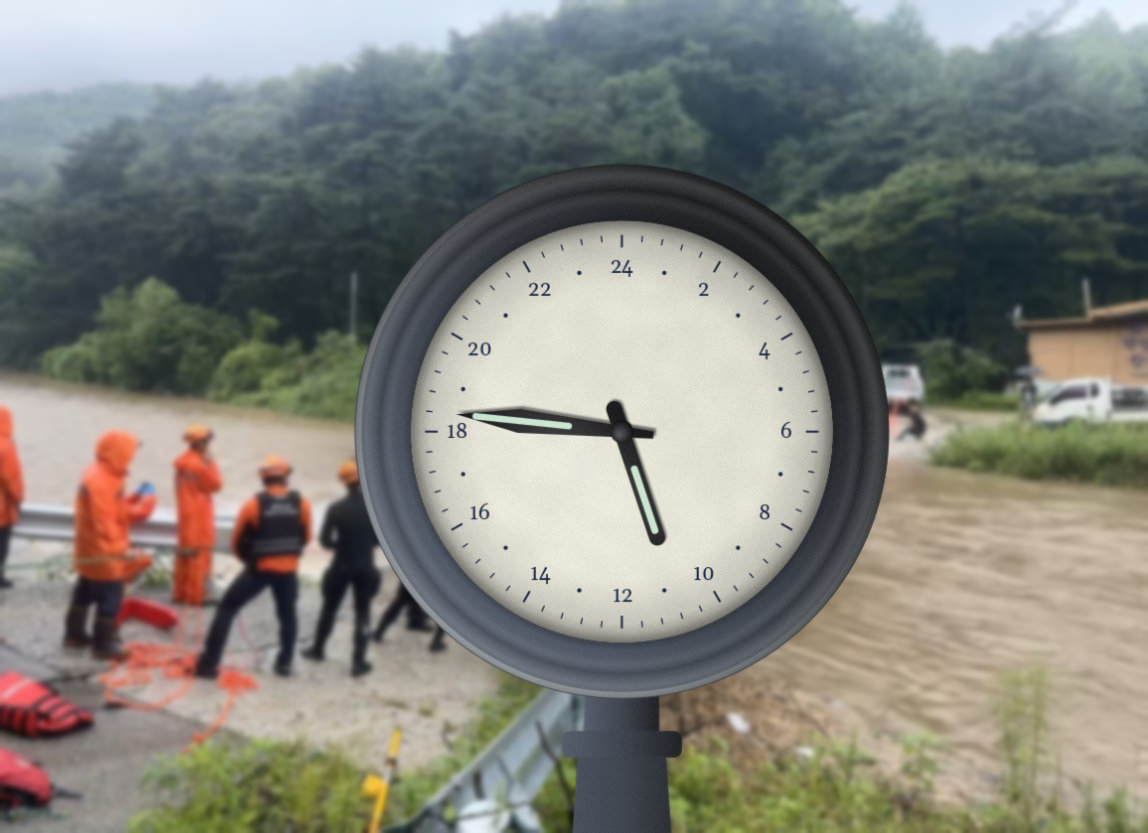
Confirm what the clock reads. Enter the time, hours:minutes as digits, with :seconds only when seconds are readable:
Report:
10:46
